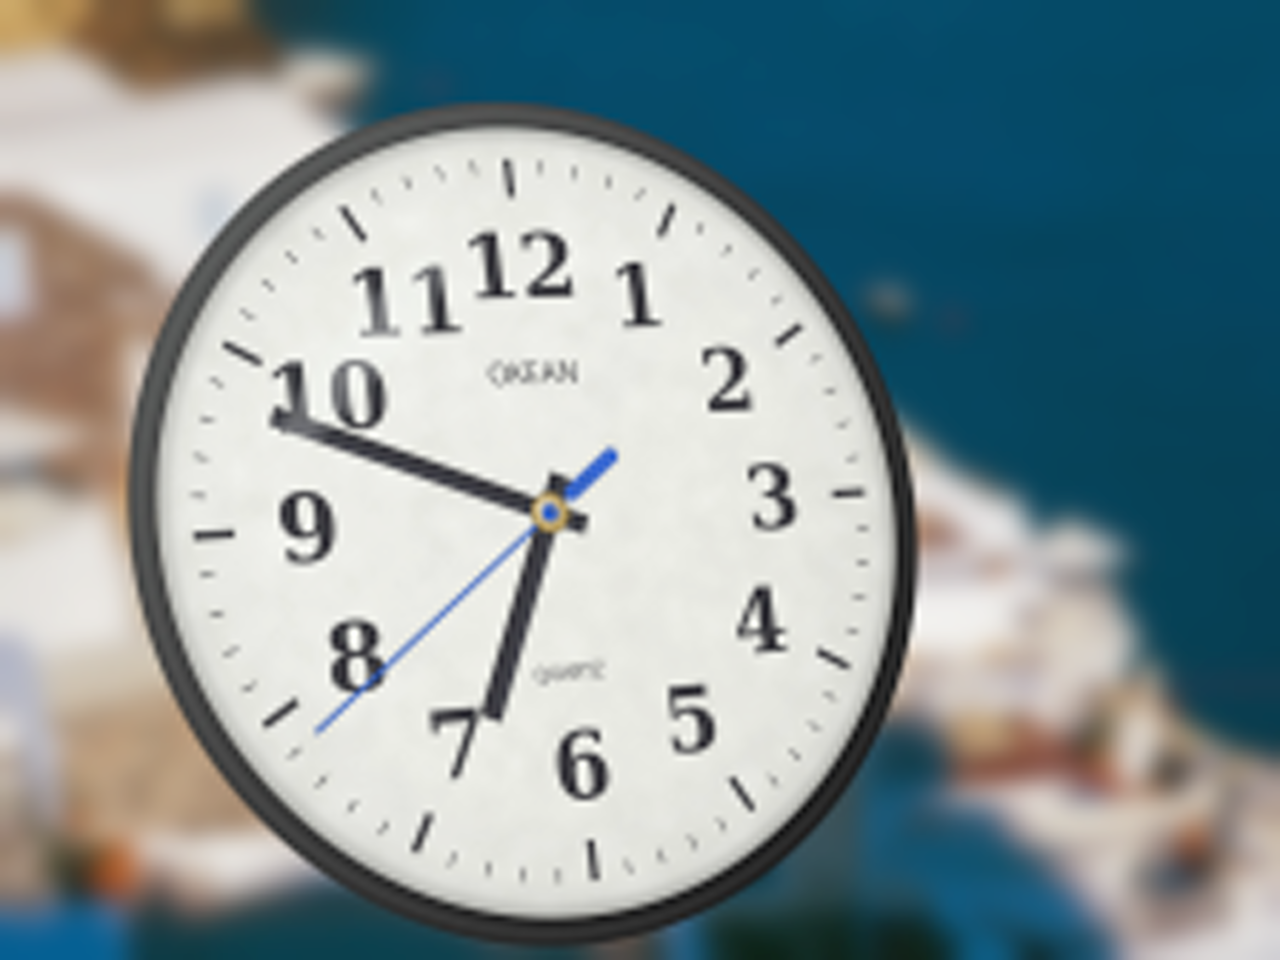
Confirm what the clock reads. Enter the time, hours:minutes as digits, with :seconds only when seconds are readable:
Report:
6:48:39
